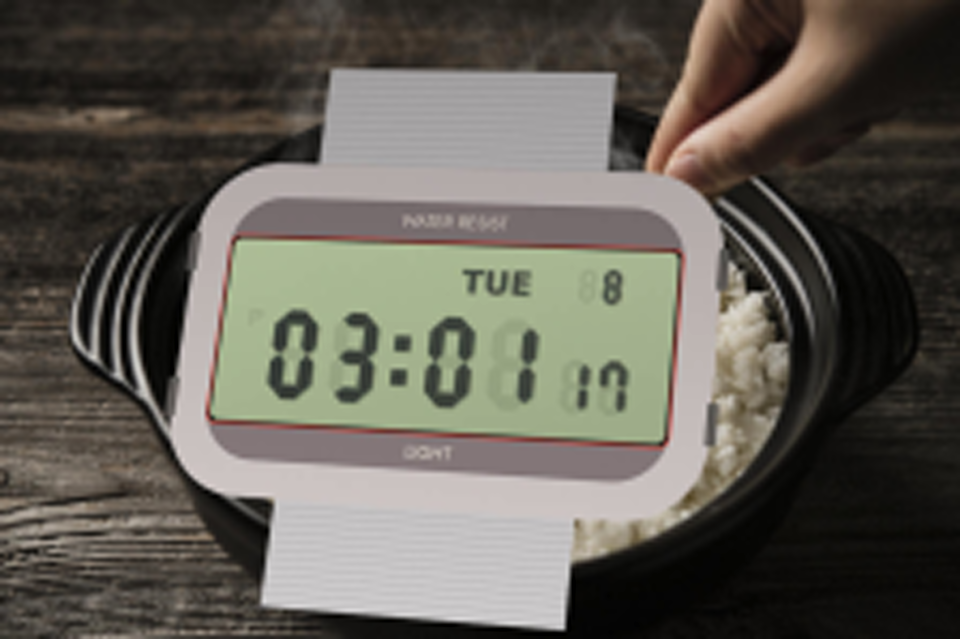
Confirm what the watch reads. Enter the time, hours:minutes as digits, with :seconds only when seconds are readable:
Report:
3:01:17
